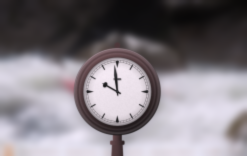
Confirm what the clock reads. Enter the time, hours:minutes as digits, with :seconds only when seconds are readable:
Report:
9:59
